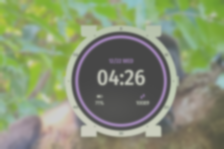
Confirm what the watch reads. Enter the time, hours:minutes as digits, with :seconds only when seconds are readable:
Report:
4:26
